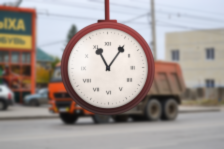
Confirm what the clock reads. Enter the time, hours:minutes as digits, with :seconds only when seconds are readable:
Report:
11:06
